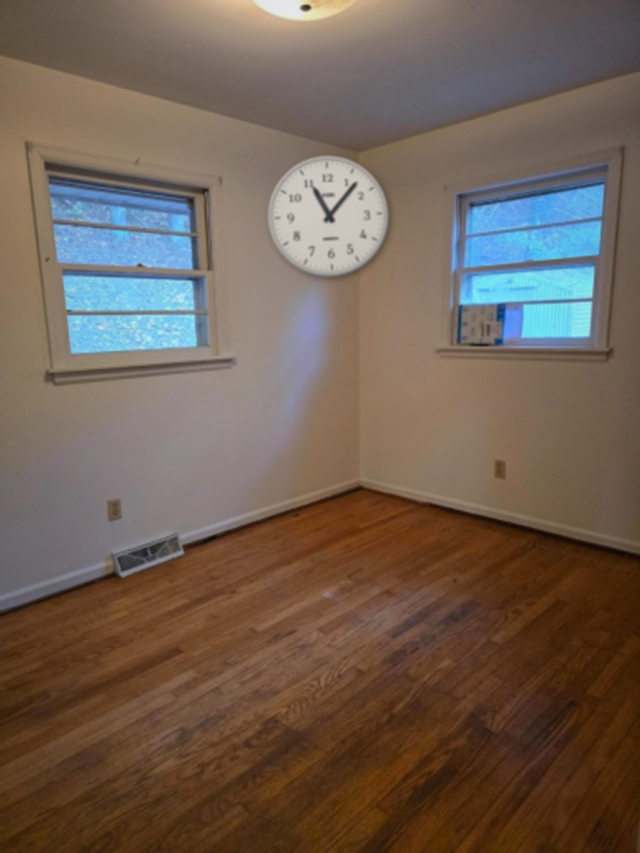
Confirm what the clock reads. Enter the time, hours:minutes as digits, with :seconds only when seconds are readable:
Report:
11:07
